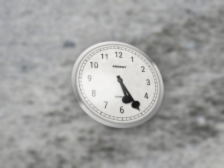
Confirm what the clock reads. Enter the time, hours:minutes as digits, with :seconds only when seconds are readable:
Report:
5:25
